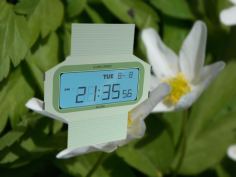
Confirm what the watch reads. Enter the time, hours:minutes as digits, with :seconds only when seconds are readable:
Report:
21:35:56
